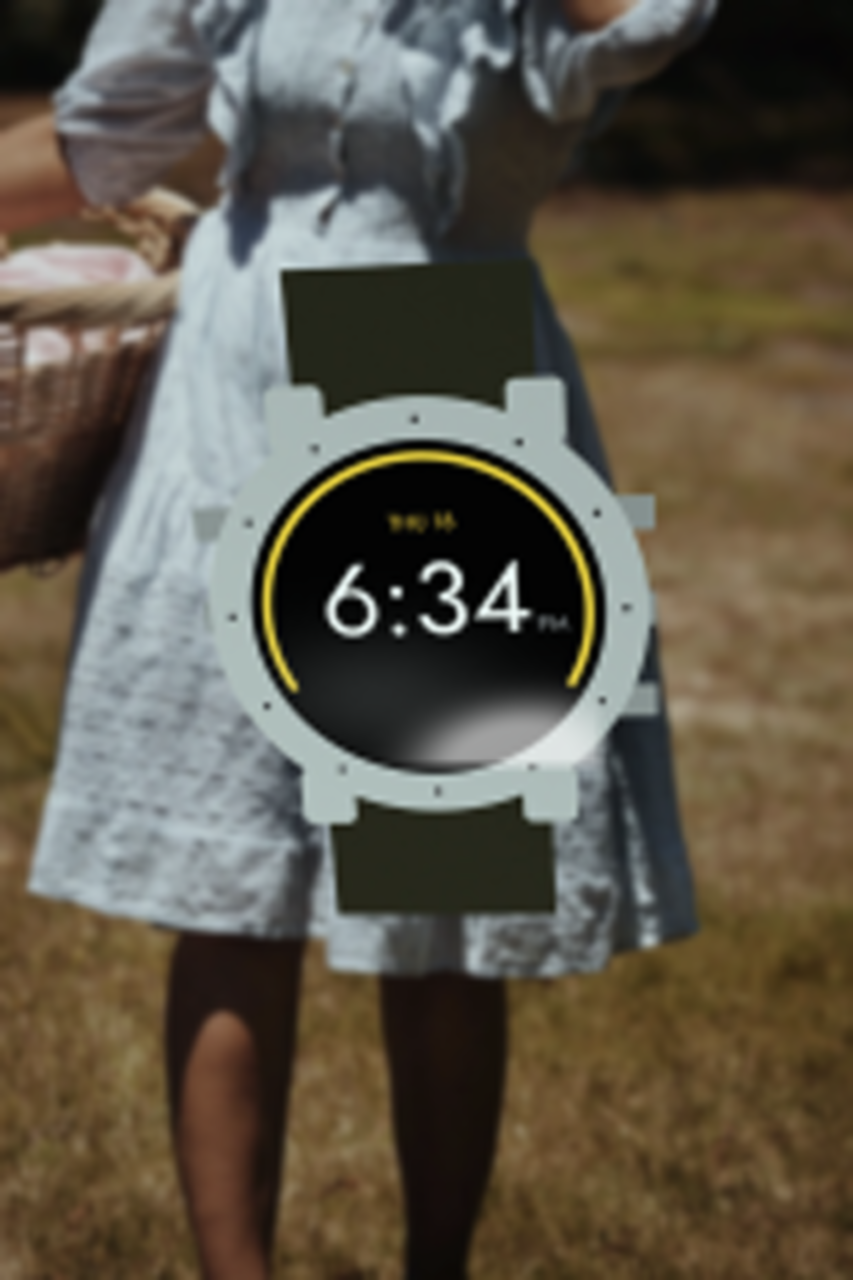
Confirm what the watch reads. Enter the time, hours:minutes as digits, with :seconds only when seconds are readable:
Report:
6:34
